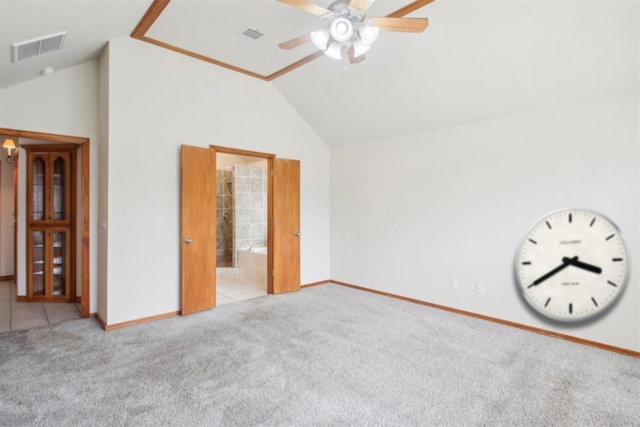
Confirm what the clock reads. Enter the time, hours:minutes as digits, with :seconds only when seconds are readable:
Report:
3:40
